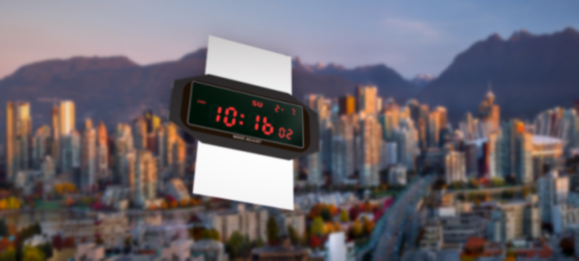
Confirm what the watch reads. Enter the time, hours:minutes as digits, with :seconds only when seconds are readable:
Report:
10:16:02
